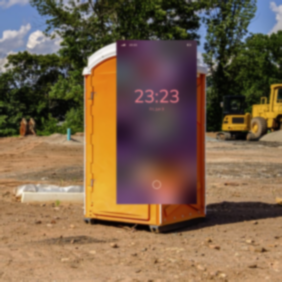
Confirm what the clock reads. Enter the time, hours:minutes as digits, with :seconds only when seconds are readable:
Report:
23:23
